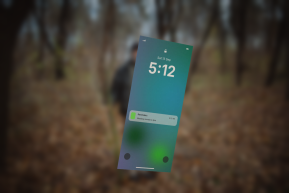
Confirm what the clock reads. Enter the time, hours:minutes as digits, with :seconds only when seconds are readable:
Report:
5:12
